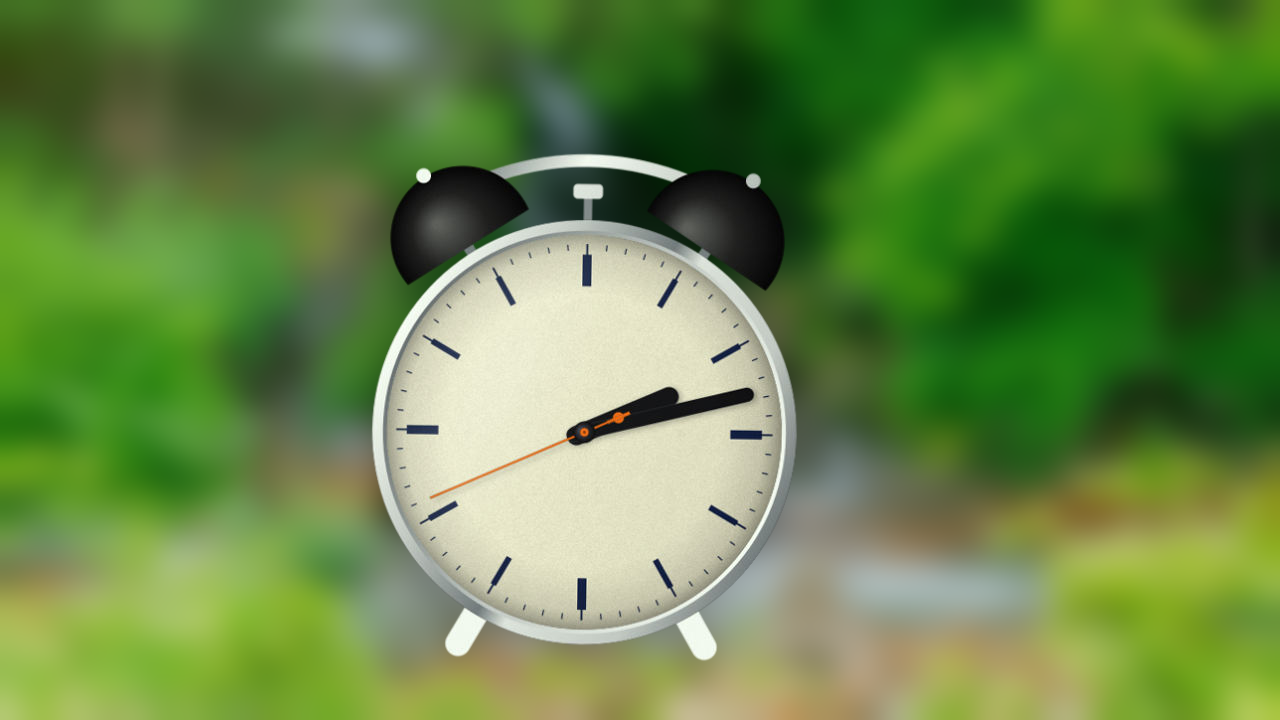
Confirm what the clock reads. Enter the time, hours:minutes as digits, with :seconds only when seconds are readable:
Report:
2:12:41
